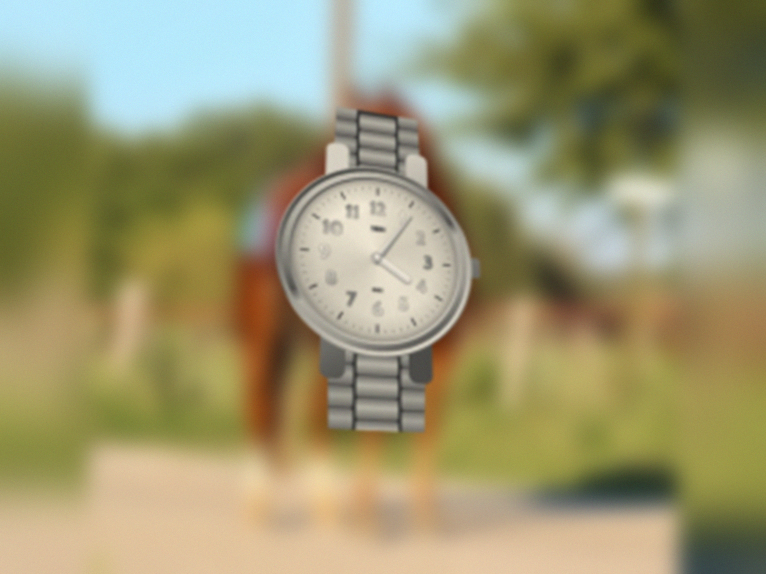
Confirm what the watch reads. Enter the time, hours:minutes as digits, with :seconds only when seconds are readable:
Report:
4:06
